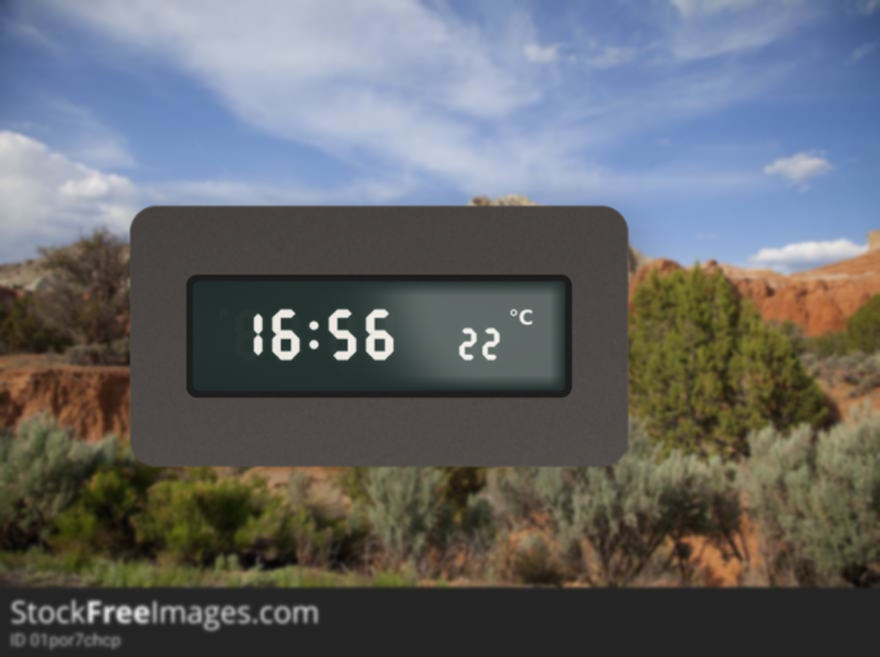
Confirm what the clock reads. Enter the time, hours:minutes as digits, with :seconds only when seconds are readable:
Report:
16:56
